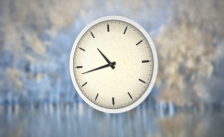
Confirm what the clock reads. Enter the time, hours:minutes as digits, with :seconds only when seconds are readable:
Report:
10:43
